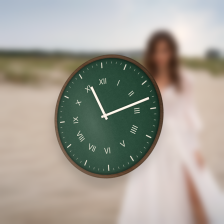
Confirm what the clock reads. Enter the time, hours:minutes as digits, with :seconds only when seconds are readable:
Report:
11:13
